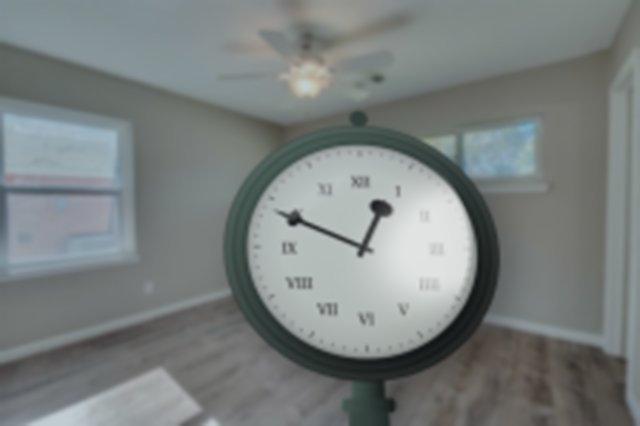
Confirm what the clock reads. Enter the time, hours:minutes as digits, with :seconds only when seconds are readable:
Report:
12:49
